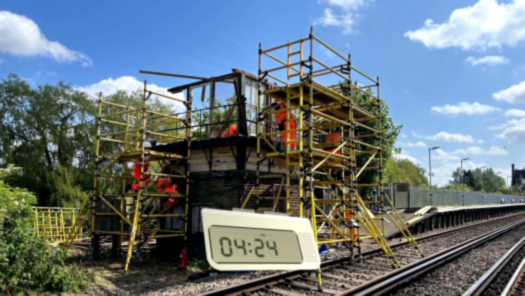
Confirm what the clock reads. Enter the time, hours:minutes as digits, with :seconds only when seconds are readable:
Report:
4:24
